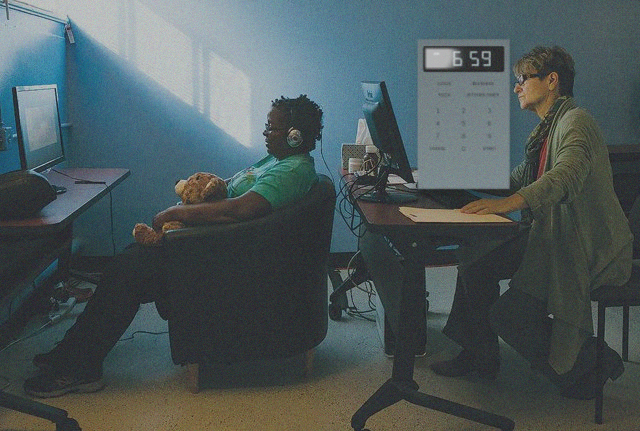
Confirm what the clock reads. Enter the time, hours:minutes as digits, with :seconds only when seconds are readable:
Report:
6:59
